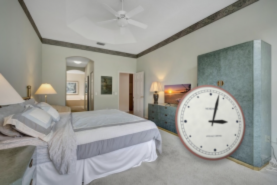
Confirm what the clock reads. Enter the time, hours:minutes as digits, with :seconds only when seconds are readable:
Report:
3:03
